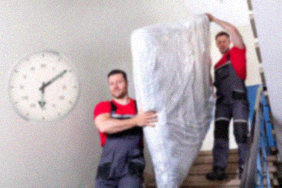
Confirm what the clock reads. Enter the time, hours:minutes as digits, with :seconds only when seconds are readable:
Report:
6:09
